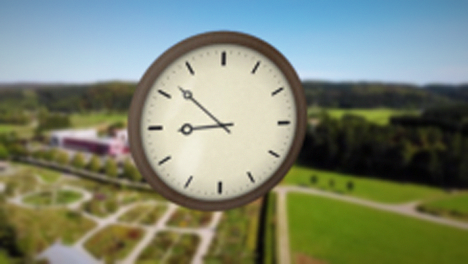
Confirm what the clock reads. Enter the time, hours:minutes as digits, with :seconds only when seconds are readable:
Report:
8:52
